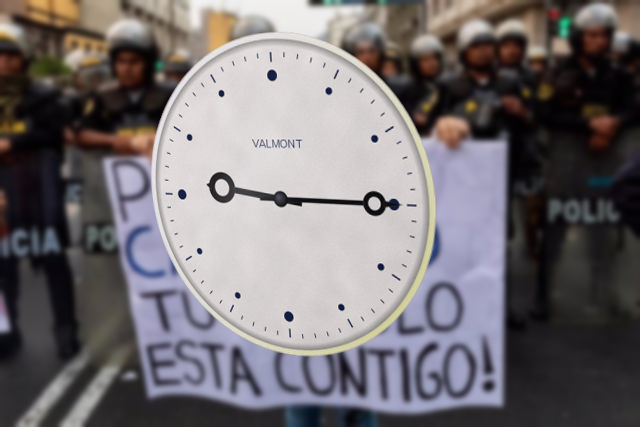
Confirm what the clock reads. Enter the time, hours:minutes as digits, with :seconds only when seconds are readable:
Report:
9:15
